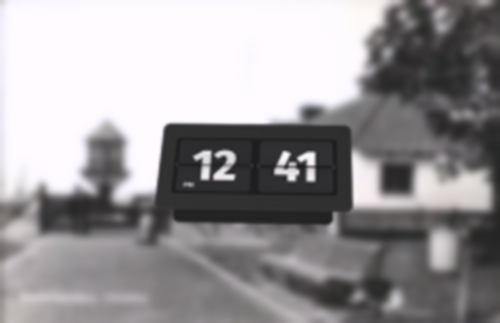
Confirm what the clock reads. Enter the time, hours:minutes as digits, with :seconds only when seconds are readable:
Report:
12:41
